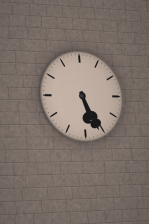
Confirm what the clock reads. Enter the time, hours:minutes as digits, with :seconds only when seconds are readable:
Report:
5:26
